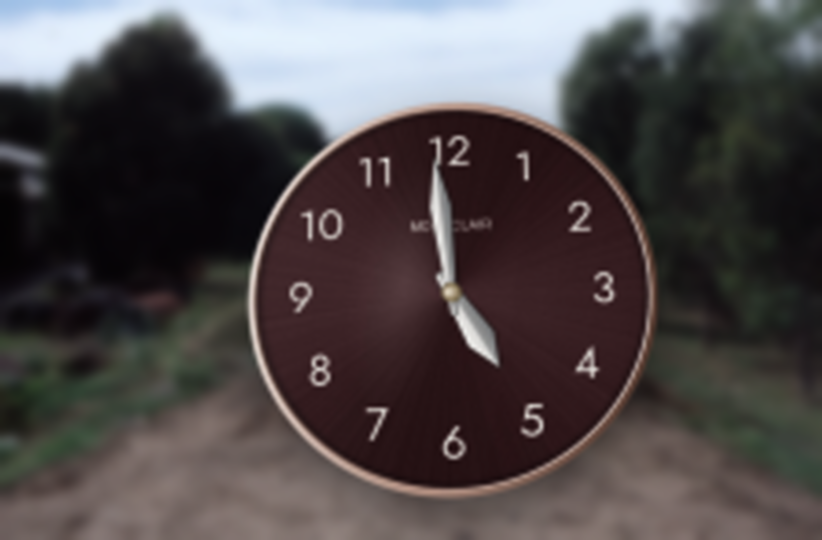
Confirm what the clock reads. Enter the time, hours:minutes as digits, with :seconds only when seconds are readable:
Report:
4:59
